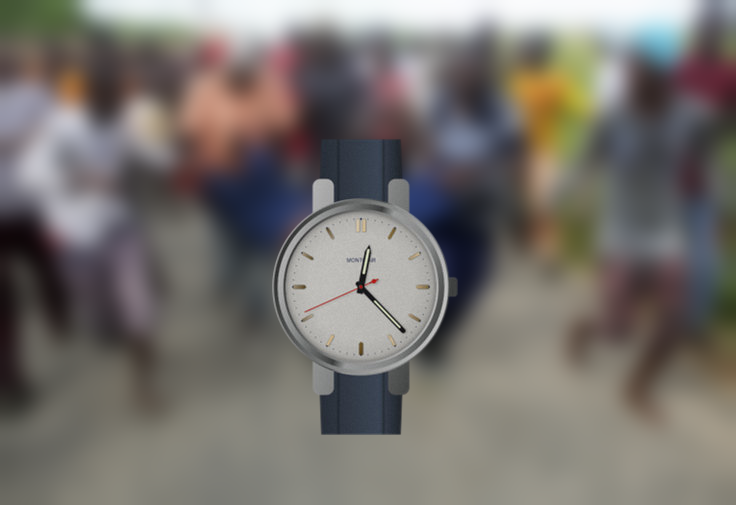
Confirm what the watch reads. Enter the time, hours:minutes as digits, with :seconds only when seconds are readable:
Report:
12:22:41
